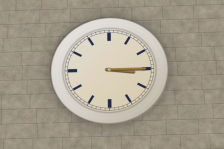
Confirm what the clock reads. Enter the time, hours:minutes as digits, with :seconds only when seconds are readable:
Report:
3:15
